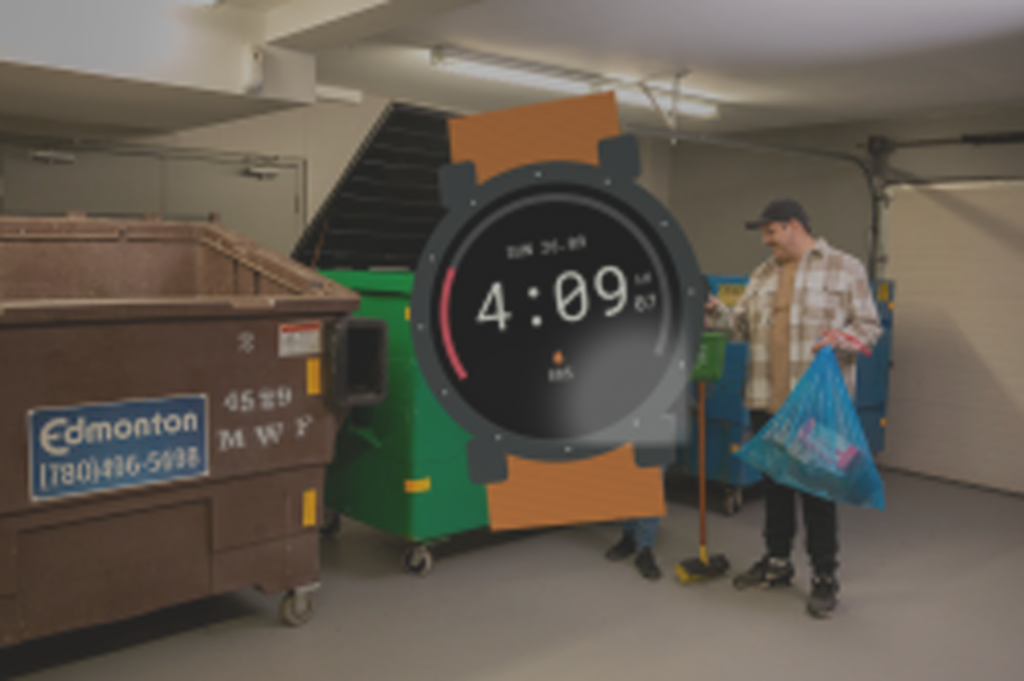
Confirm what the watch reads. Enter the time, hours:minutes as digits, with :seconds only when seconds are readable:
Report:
4:09
